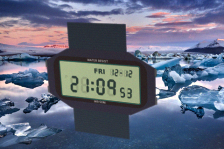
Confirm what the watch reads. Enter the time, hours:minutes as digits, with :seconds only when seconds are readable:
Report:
21:09:53
